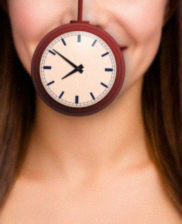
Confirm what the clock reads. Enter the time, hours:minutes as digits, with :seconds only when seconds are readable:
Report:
7:51
